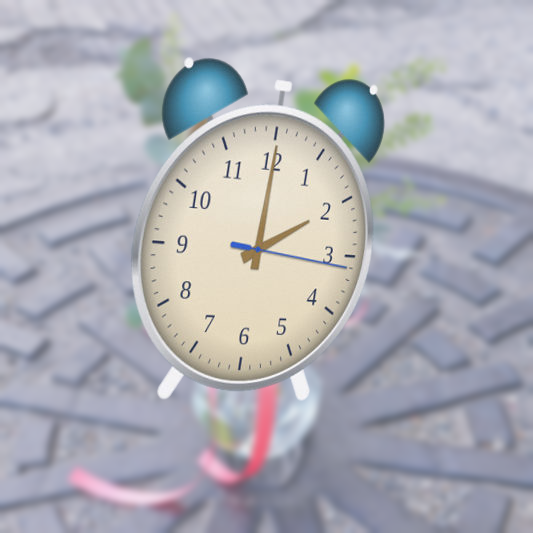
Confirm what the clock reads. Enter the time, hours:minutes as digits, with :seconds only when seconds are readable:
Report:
2:00:16
